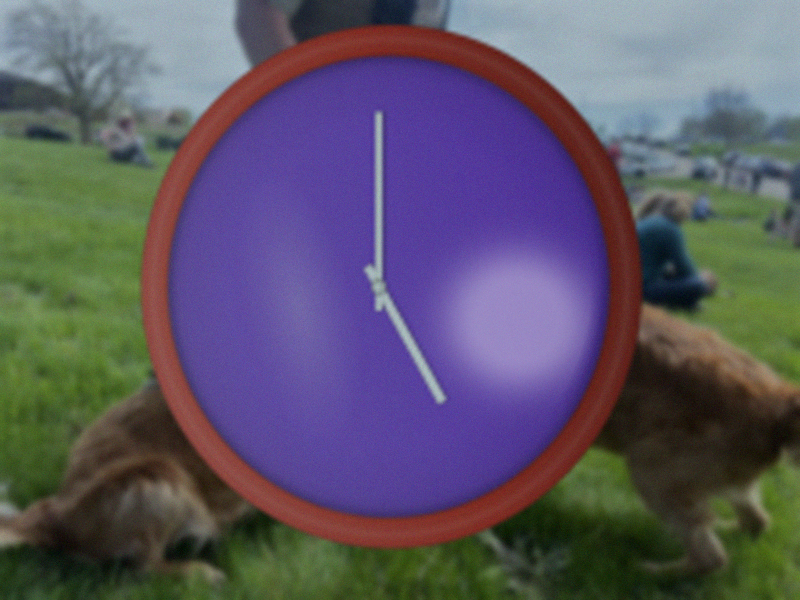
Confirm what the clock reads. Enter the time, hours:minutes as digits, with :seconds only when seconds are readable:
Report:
5:00
